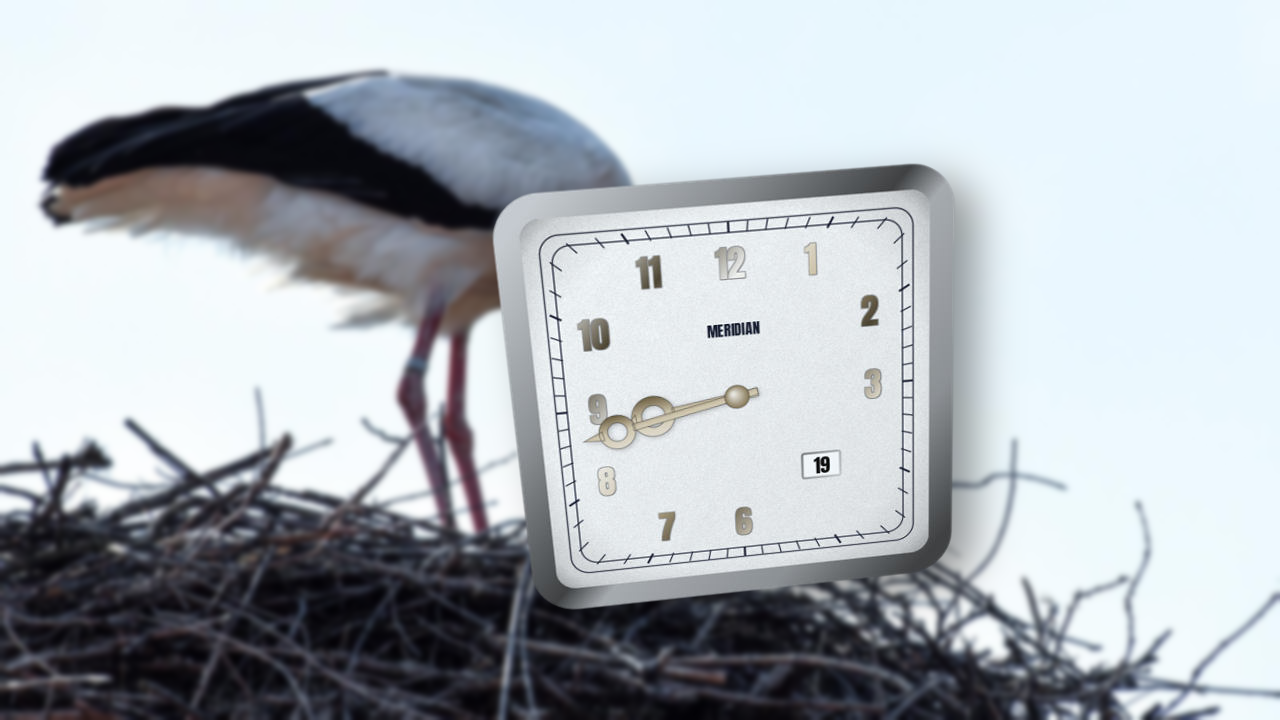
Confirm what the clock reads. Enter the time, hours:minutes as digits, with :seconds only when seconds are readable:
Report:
8:43
